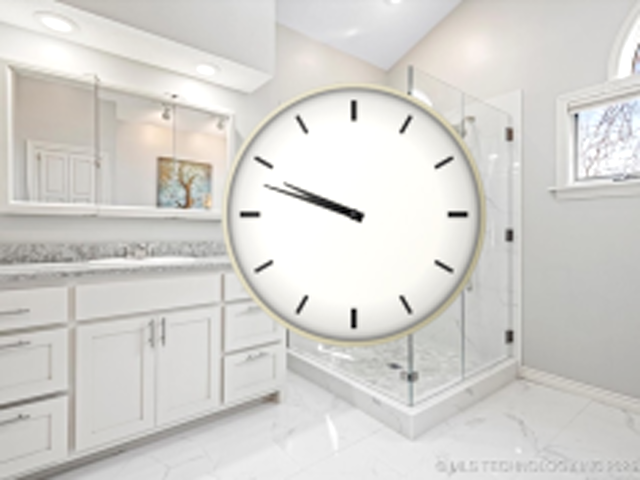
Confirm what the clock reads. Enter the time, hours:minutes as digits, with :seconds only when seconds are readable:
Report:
9:48
